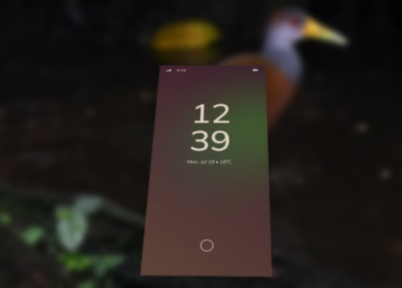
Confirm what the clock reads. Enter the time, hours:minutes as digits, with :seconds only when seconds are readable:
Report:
12:39
